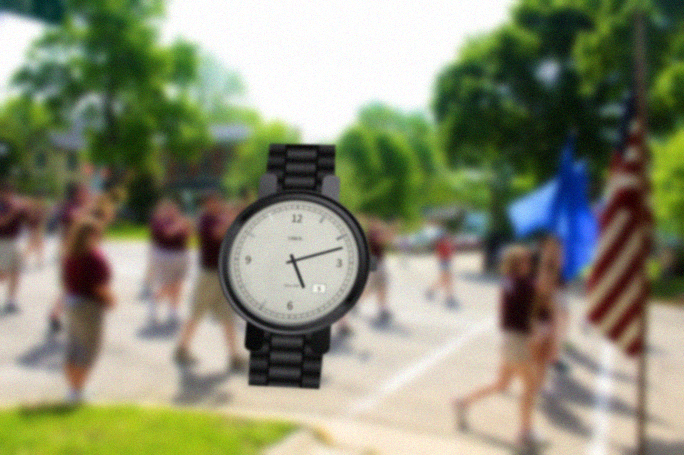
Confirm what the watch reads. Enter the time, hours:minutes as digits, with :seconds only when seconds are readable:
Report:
5:12
